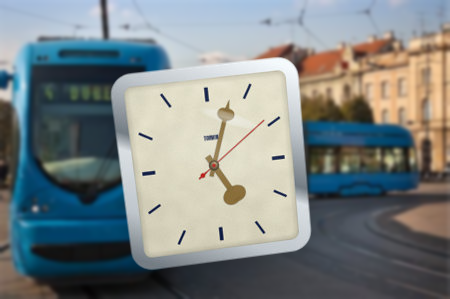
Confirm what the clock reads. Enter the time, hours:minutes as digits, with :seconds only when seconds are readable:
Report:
5:03:09
